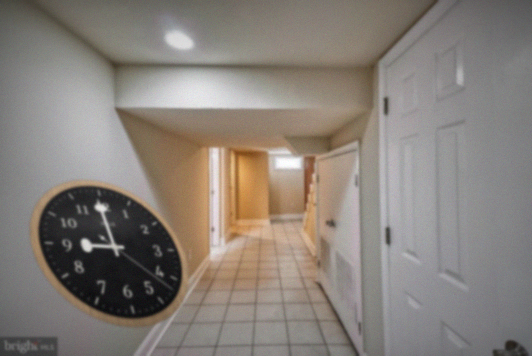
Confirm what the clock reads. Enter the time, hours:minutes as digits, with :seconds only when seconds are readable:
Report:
8:59:22
